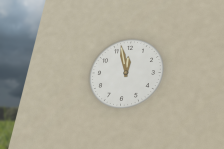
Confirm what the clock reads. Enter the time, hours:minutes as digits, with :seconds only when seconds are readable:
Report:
11:57
